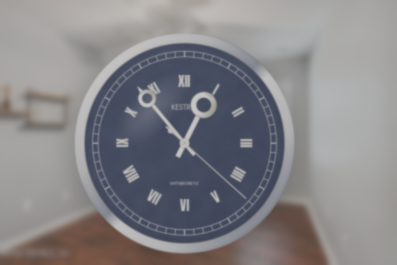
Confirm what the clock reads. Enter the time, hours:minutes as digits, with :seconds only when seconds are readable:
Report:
12:53:22
